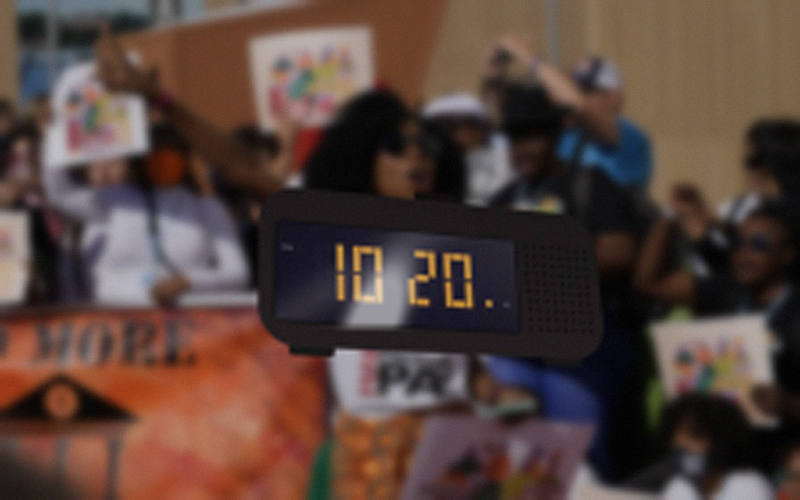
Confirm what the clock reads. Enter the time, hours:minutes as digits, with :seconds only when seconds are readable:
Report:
10:20
